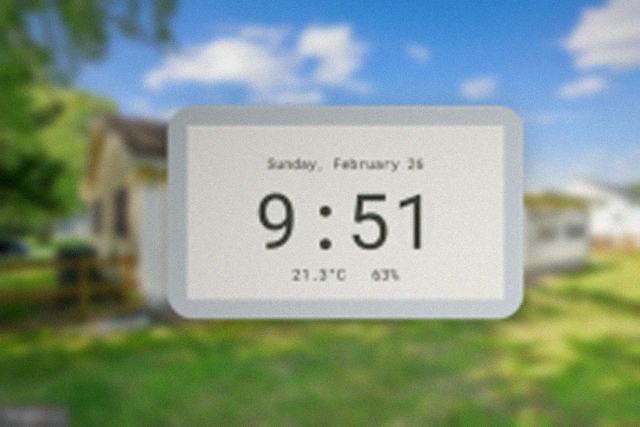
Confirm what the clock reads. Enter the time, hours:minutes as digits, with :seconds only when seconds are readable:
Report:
9:51
